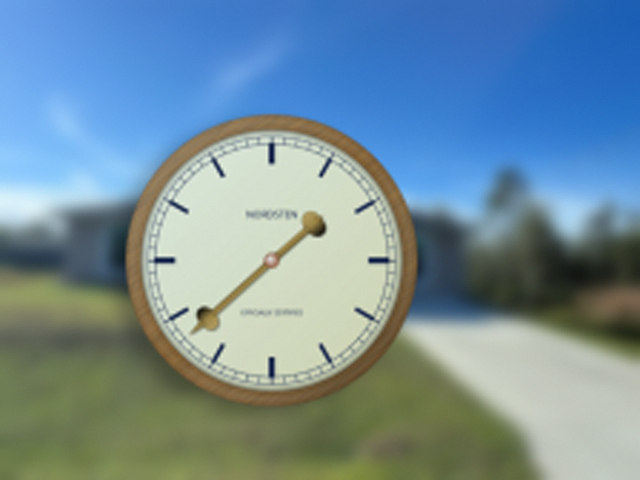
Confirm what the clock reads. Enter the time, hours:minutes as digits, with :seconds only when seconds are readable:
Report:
1:38
